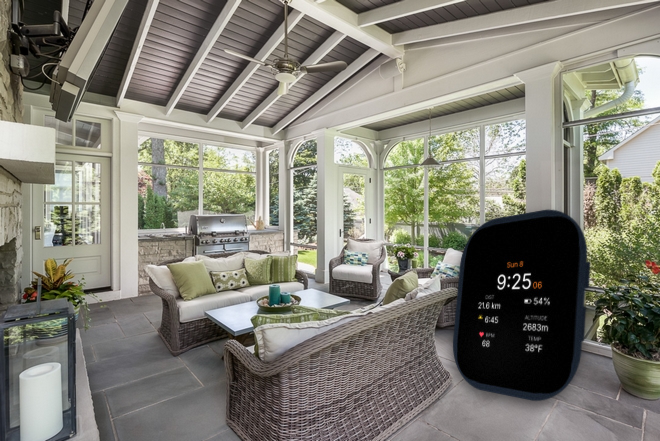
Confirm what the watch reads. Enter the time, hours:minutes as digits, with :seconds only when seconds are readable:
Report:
9:25
